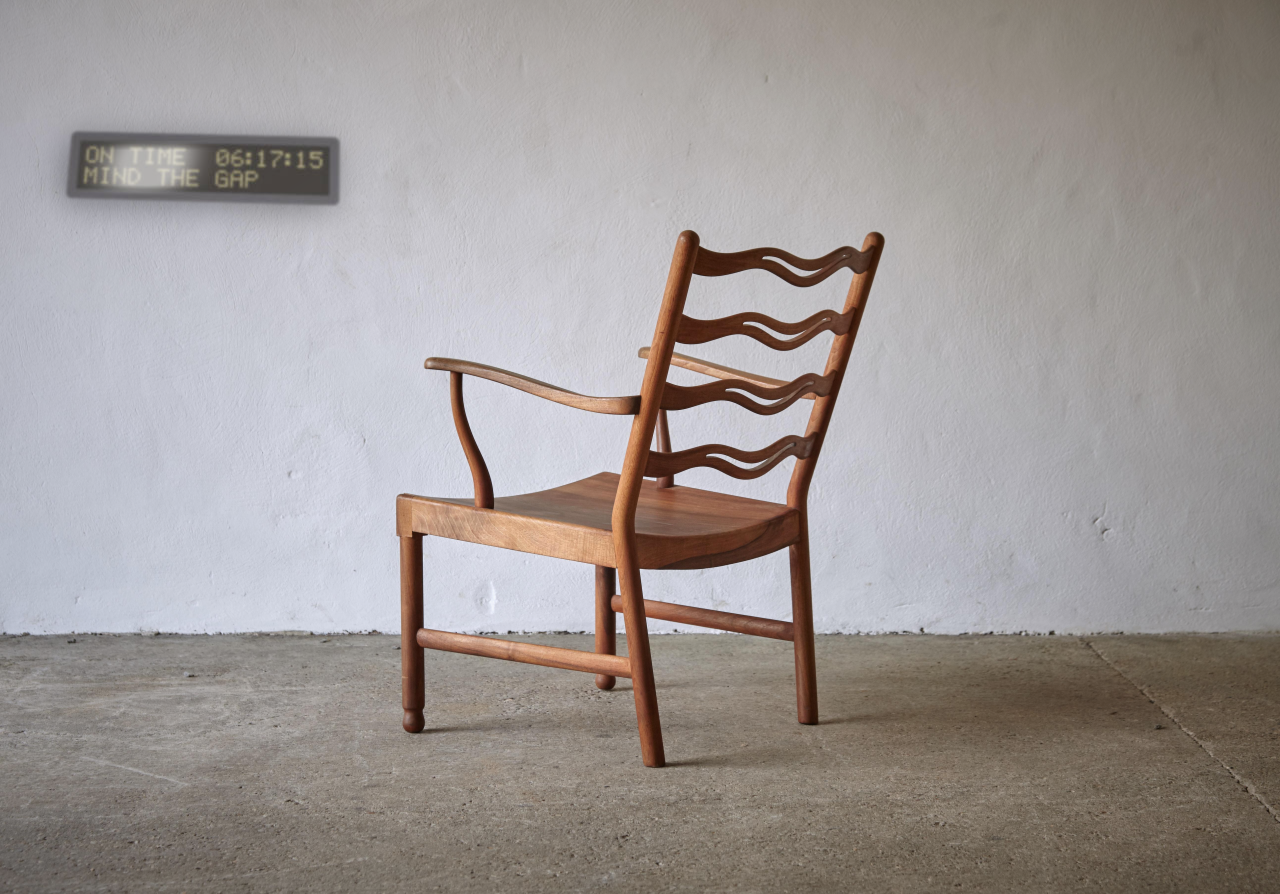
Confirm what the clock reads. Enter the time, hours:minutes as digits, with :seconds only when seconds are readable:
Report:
6:17:15
